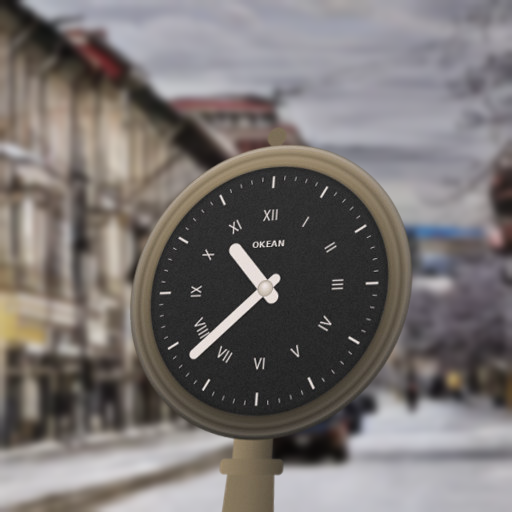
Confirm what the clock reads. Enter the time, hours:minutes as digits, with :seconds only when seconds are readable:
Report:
10:38
